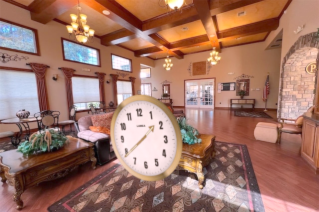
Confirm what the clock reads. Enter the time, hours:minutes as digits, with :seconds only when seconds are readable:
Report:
1:39
